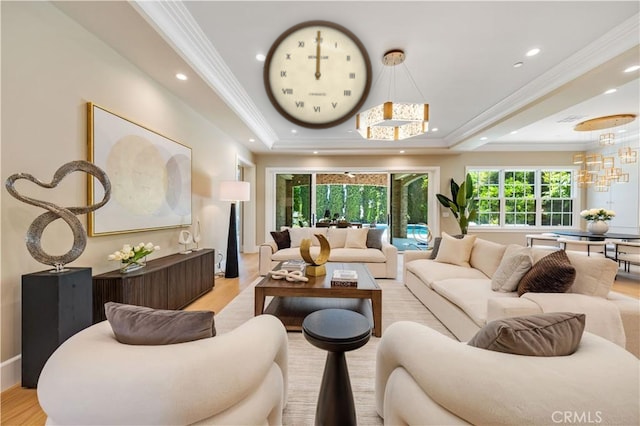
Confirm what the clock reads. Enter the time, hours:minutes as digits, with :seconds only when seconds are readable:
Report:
12:00
